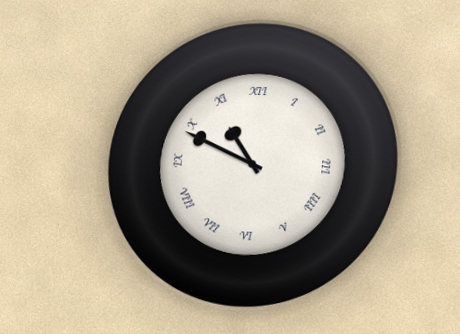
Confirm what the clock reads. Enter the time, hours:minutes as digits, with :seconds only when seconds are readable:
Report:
10:49
